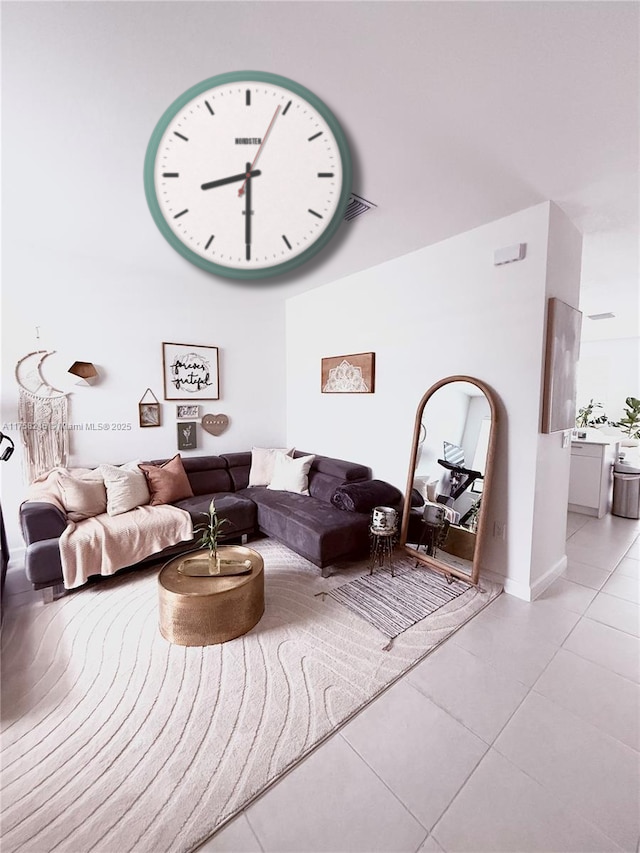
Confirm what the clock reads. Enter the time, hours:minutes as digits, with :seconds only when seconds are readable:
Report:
8:30:04
